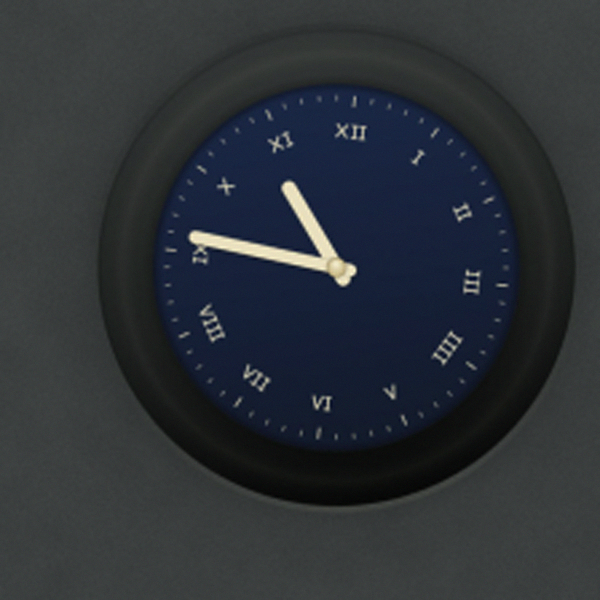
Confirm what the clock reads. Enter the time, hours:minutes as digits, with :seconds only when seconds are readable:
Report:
10:46
